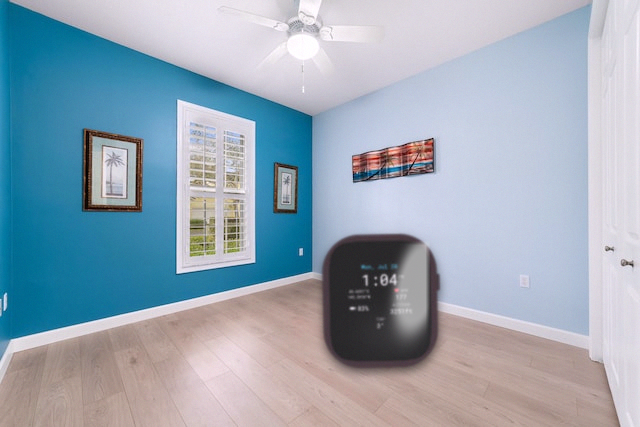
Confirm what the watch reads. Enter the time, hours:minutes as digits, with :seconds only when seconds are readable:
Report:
1:04
